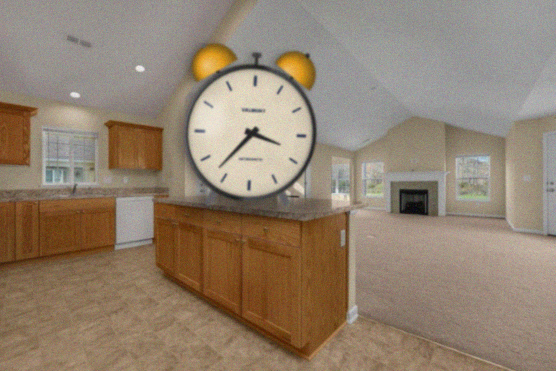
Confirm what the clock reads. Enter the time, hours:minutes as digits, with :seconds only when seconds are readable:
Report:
3:37
